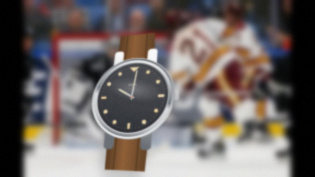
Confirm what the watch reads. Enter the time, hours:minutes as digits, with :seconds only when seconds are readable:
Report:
10:01
